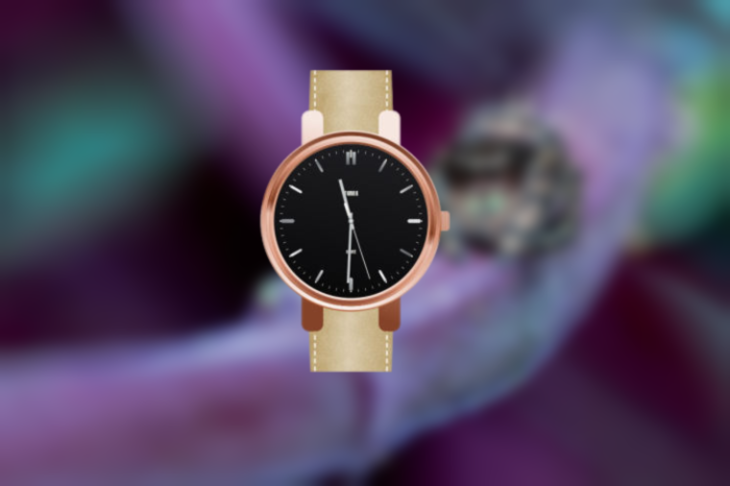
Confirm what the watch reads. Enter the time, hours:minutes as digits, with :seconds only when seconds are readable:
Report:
11:30:27
